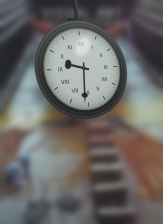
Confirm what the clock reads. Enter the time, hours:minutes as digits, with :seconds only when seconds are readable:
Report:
9:31
